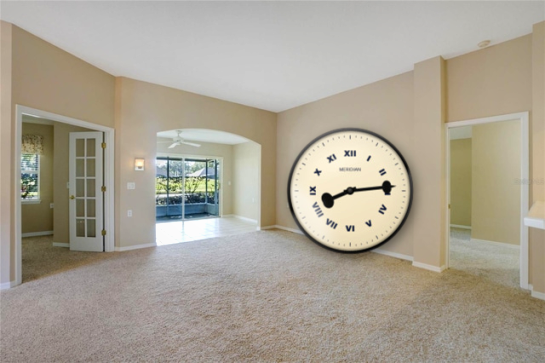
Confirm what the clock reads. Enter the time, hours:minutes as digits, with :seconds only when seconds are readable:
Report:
8:14
